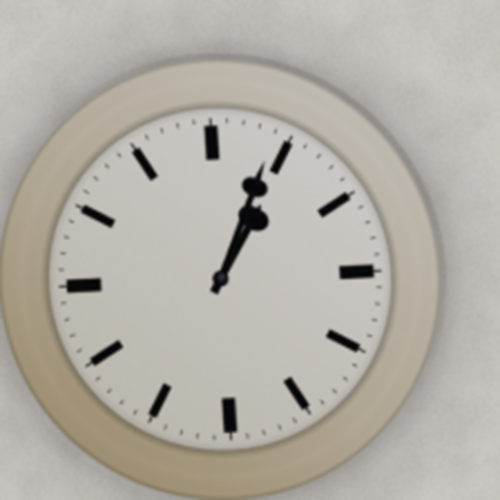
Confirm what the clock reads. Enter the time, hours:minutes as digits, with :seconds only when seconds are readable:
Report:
1:04
